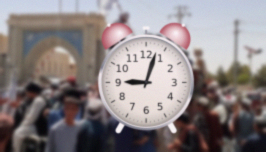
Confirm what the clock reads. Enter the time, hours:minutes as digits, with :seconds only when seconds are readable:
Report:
9:03
